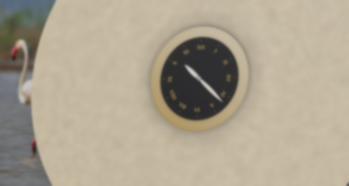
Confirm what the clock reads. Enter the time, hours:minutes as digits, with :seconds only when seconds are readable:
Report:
10:22
